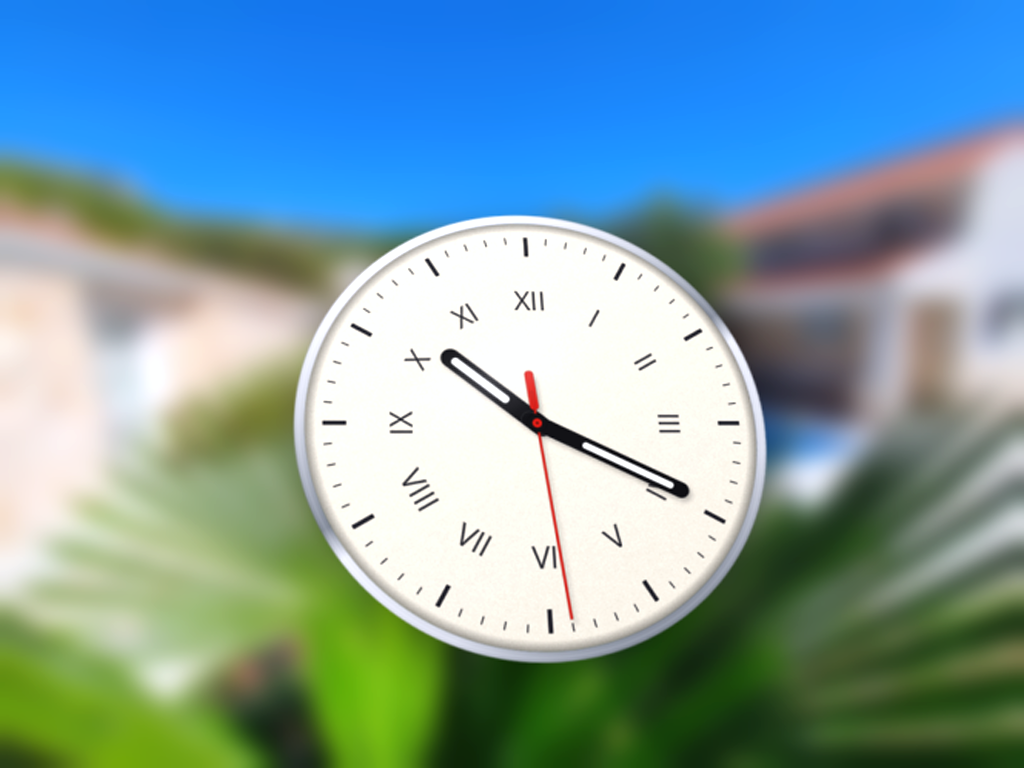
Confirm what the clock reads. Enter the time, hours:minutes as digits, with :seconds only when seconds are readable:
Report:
10:19:29
